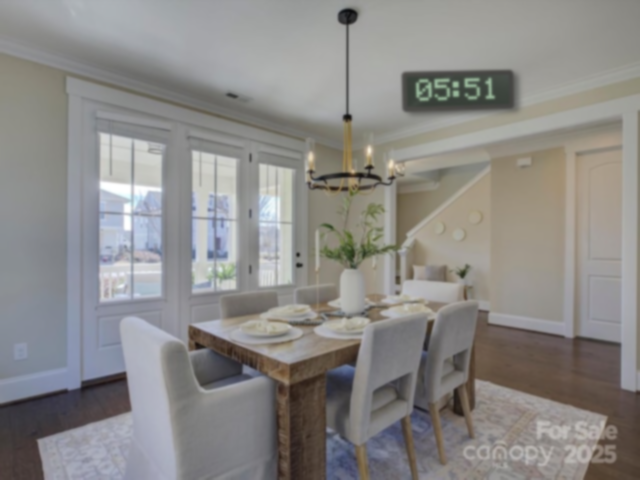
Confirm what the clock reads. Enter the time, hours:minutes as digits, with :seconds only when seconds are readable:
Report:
5:51
